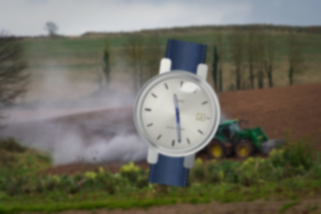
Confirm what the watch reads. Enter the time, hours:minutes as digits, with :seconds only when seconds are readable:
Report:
11:28
